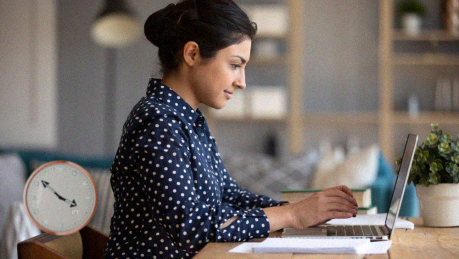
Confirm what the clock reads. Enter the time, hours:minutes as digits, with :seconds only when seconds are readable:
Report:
3:52
